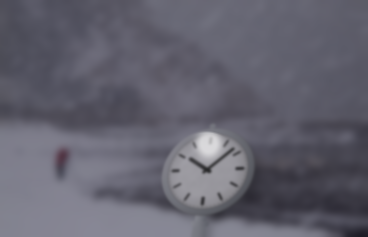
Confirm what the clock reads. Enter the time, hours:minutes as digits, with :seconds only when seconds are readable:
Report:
10:08
